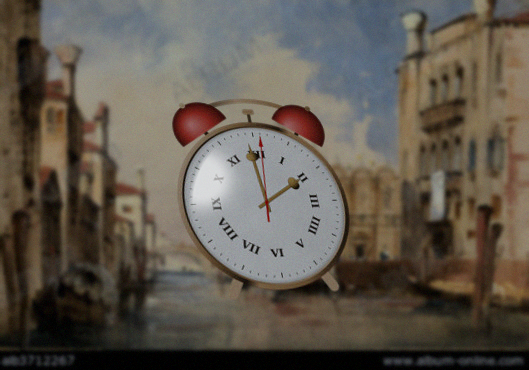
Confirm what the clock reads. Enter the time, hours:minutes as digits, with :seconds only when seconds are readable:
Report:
1:59:01
